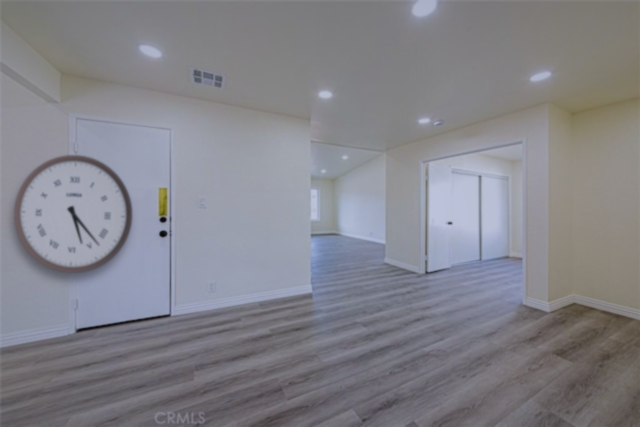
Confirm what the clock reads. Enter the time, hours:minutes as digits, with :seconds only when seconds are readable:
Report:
5:23
